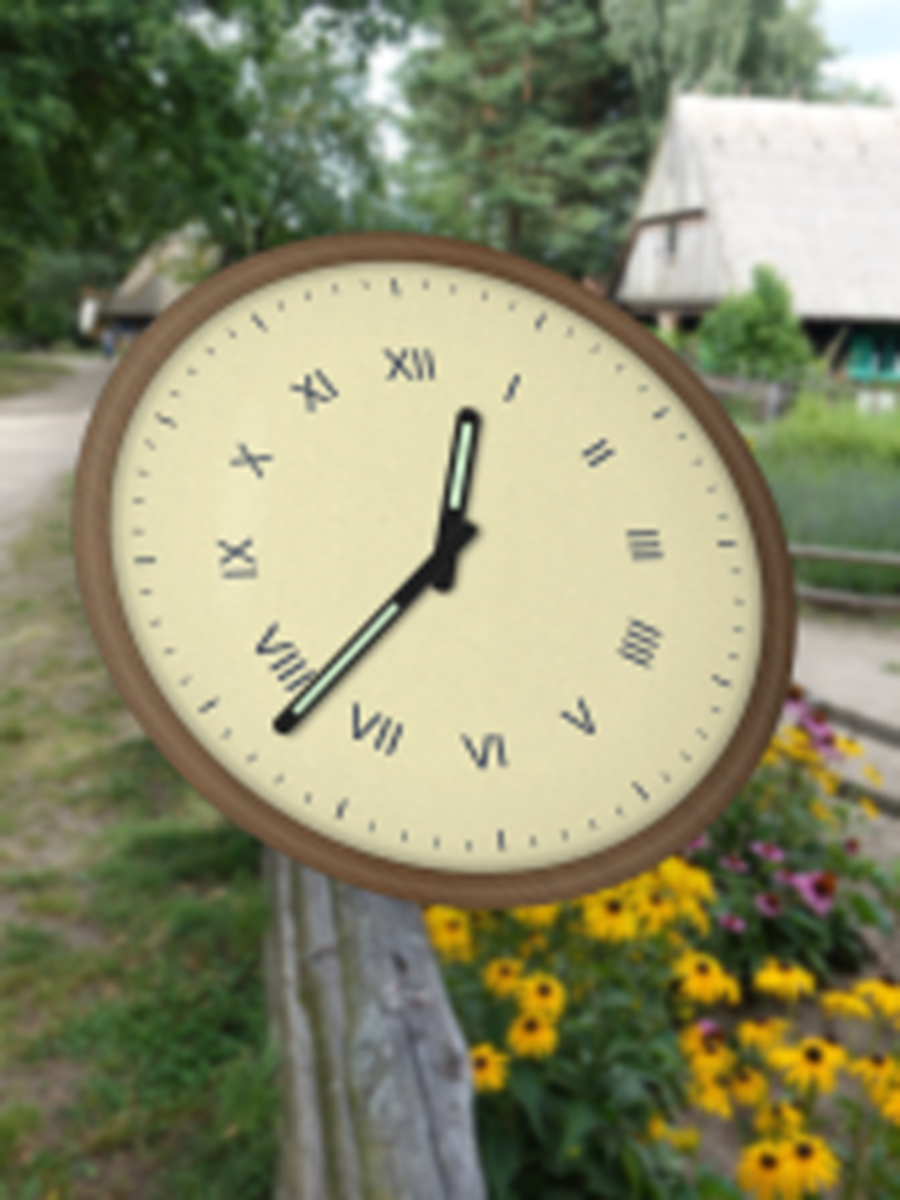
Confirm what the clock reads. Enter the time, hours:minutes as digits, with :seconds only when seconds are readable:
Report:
12:38
